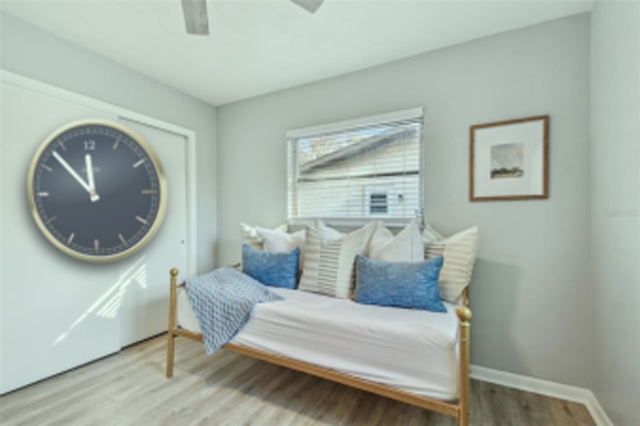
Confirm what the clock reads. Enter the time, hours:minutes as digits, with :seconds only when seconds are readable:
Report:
11:53
